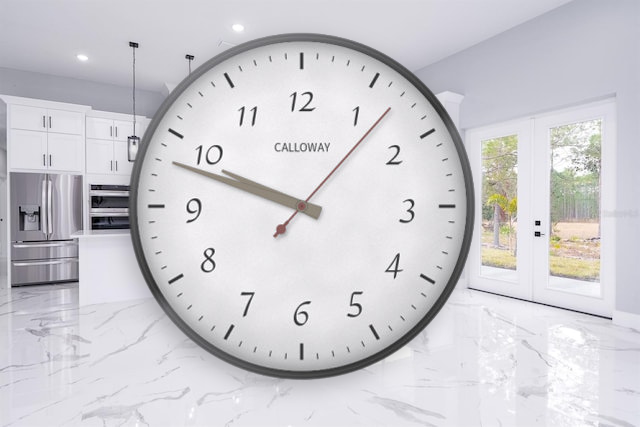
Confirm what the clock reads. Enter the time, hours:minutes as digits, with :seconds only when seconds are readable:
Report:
9:48:07
